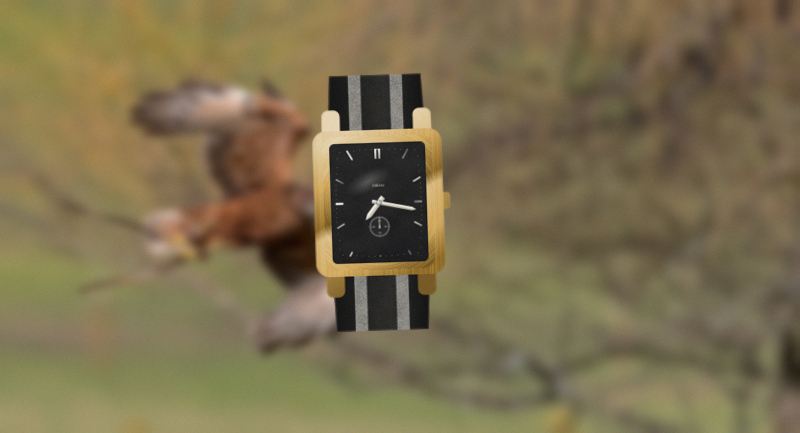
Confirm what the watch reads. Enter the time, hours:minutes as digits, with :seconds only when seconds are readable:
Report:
7:17
